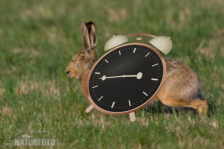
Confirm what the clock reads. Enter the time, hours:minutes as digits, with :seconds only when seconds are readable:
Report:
2:43
